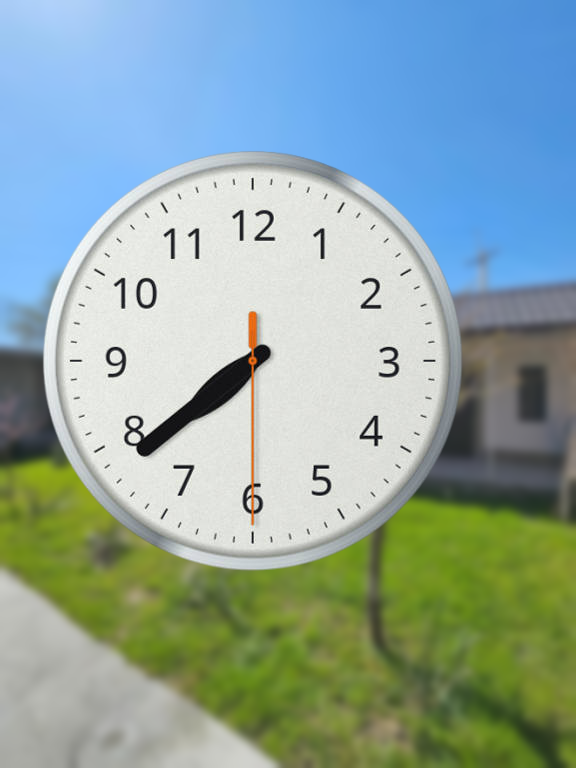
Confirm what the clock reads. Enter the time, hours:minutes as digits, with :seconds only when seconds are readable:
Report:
7:38:30
